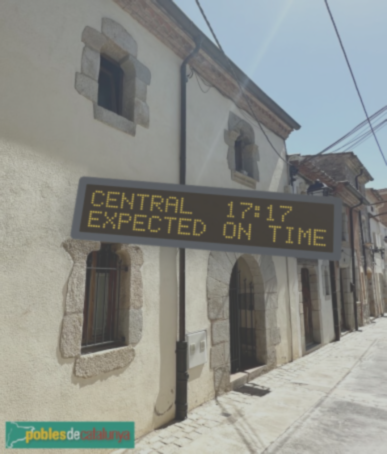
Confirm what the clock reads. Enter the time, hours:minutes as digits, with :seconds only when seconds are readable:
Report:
17:17
